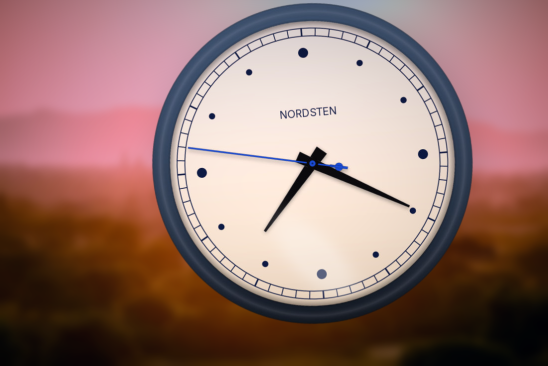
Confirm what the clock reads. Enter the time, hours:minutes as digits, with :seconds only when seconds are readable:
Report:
7:19:47
